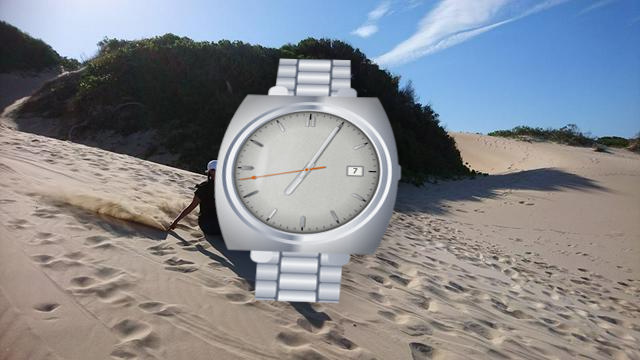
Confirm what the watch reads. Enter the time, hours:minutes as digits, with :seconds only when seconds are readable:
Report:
7:04:43
